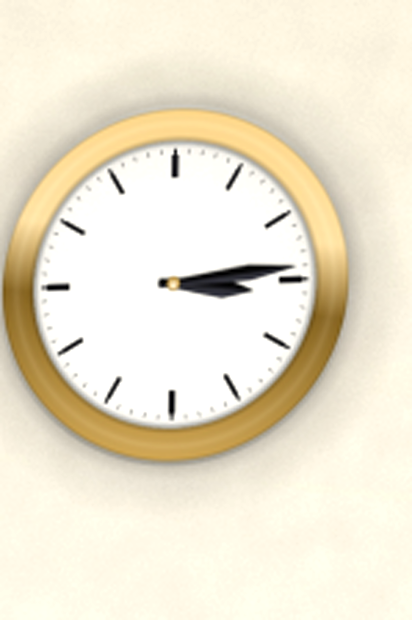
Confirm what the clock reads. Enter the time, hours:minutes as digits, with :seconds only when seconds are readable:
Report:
3:14
